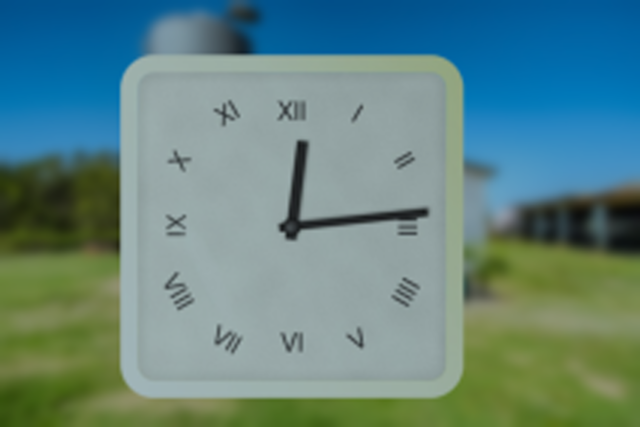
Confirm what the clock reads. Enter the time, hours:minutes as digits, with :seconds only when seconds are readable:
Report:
12:14
